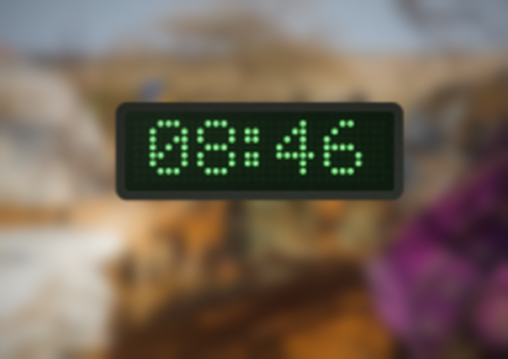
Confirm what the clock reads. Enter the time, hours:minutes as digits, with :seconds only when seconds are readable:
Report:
8:46
